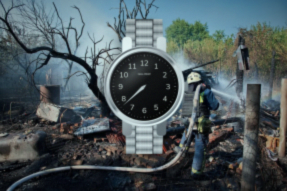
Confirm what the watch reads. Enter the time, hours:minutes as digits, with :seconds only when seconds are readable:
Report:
7:38
